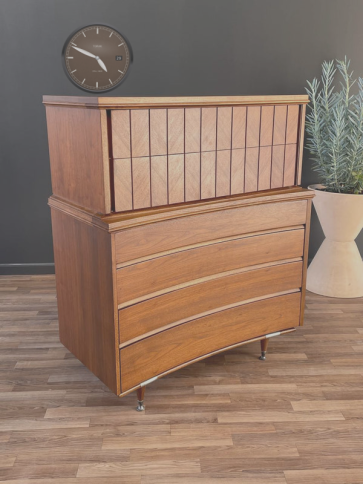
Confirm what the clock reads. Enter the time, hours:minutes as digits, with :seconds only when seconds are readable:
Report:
4:49
